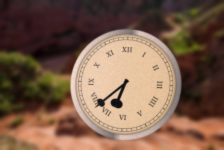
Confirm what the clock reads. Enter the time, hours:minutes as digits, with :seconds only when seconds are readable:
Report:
6:38
